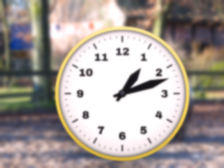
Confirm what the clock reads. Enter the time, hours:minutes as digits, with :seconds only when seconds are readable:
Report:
1:12
